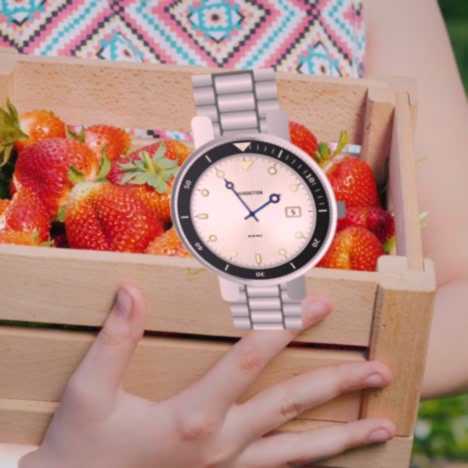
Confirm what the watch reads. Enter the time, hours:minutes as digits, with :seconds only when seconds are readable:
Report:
1:55
